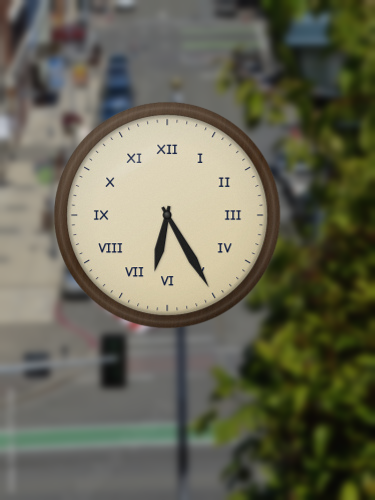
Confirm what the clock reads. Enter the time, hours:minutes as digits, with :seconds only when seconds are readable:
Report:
6:25
